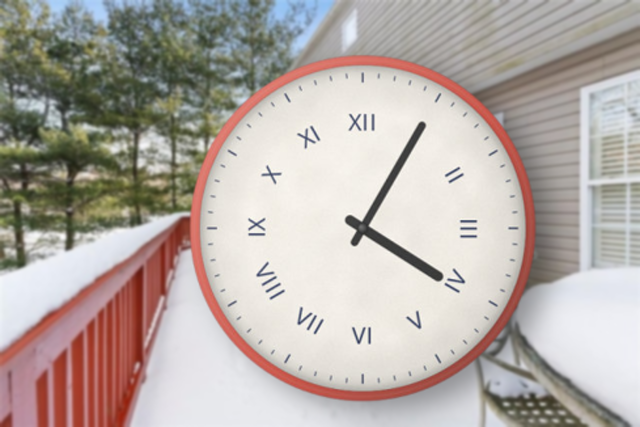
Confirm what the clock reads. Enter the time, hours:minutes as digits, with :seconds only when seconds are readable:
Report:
4:05
